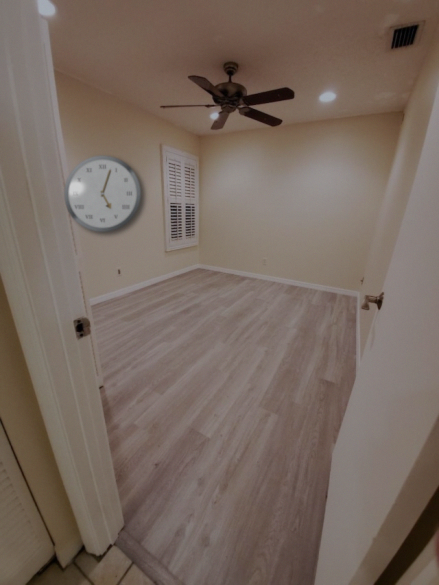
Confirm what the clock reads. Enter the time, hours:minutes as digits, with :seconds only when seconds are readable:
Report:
5:03
